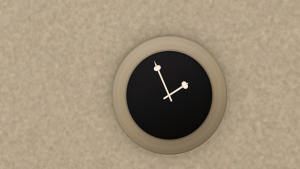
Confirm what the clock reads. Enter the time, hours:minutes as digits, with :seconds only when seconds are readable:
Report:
1:56
